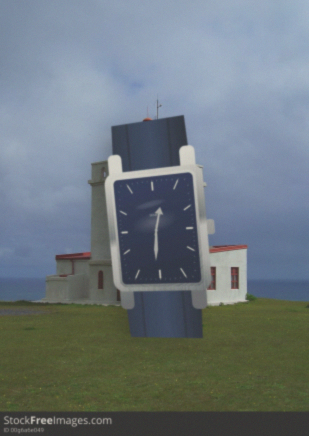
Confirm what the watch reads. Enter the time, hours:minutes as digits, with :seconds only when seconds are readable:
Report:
12:31
